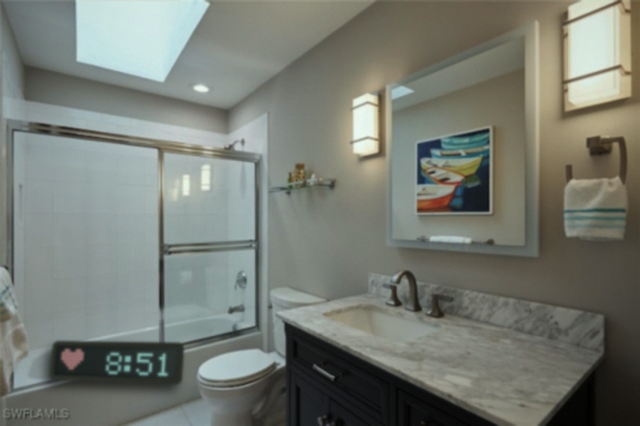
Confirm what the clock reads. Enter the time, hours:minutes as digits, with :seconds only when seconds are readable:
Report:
8:51
